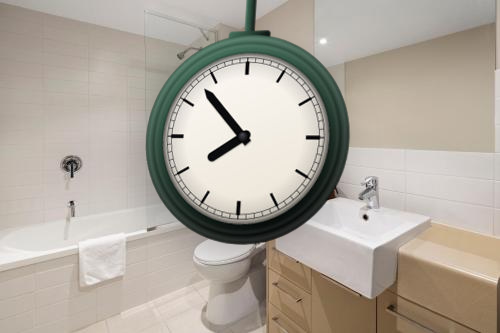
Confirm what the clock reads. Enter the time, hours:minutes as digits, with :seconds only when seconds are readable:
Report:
7:53
